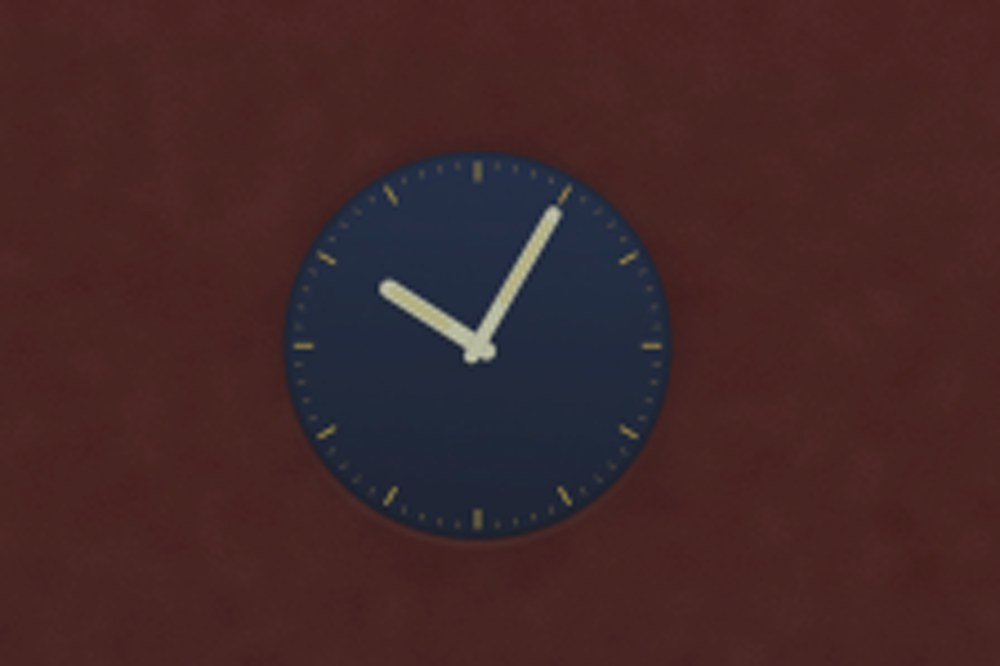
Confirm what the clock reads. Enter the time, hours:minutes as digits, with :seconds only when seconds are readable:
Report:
10:05
